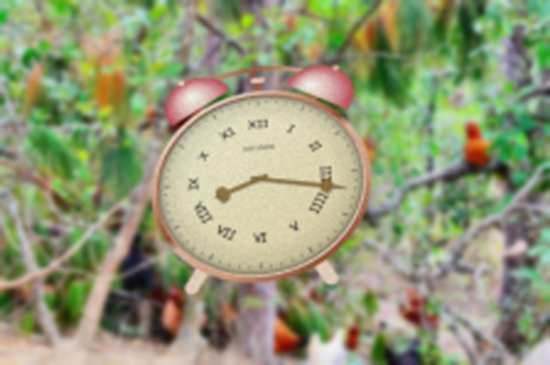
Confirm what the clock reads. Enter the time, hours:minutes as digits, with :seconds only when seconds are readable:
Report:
8:17
